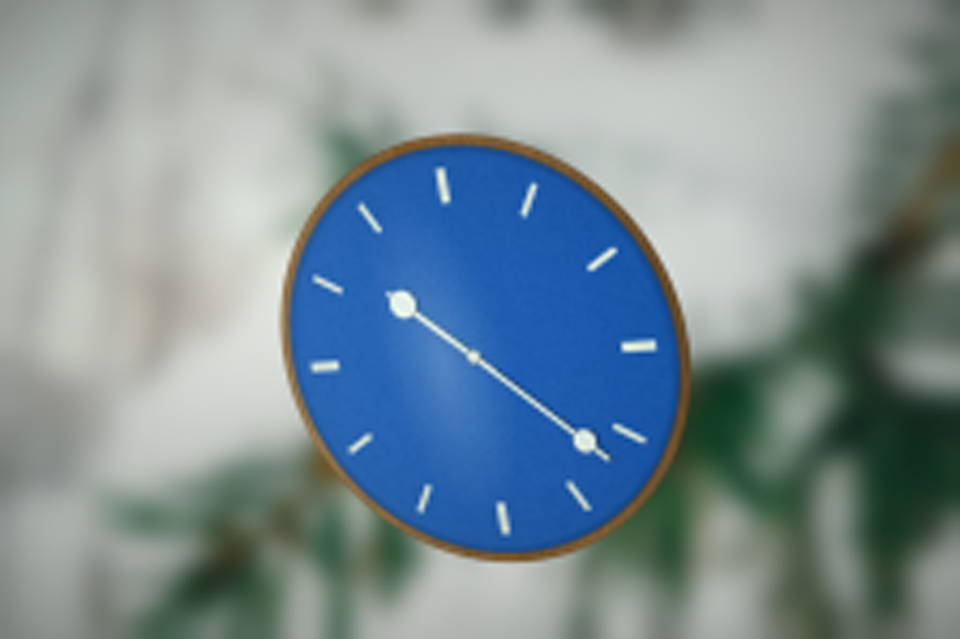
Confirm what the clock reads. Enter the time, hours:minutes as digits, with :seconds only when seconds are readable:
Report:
10:22
